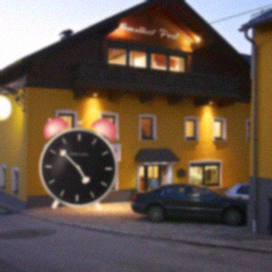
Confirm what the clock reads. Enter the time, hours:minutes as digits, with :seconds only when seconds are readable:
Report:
4:52
